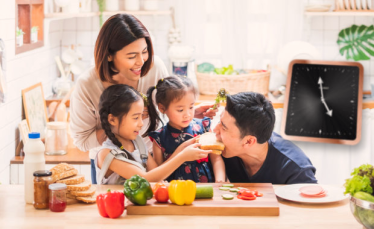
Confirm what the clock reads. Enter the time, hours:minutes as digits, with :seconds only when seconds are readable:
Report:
4:58
